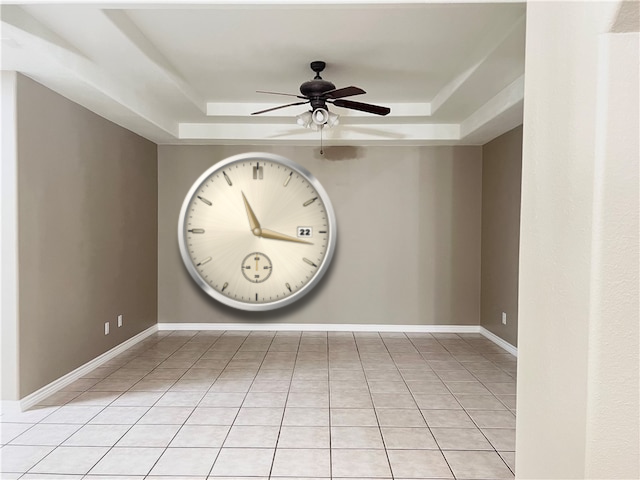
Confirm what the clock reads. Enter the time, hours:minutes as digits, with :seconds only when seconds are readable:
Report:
11:17
